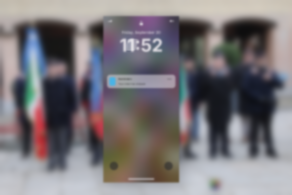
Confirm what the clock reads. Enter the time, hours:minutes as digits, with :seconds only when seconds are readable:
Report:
11:52
